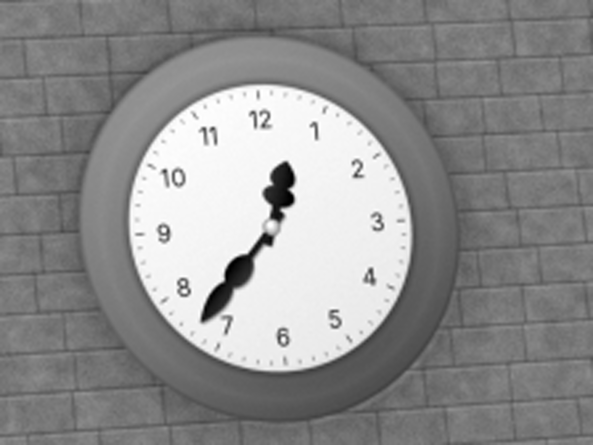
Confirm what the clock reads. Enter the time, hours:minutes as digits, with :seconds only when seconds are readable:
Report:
12:37
